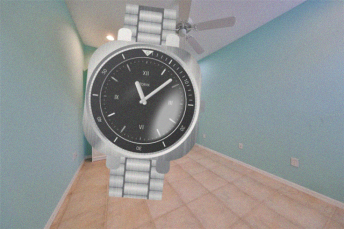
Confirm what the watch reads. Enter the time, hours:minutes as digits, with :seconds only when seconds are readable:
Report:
11:08
